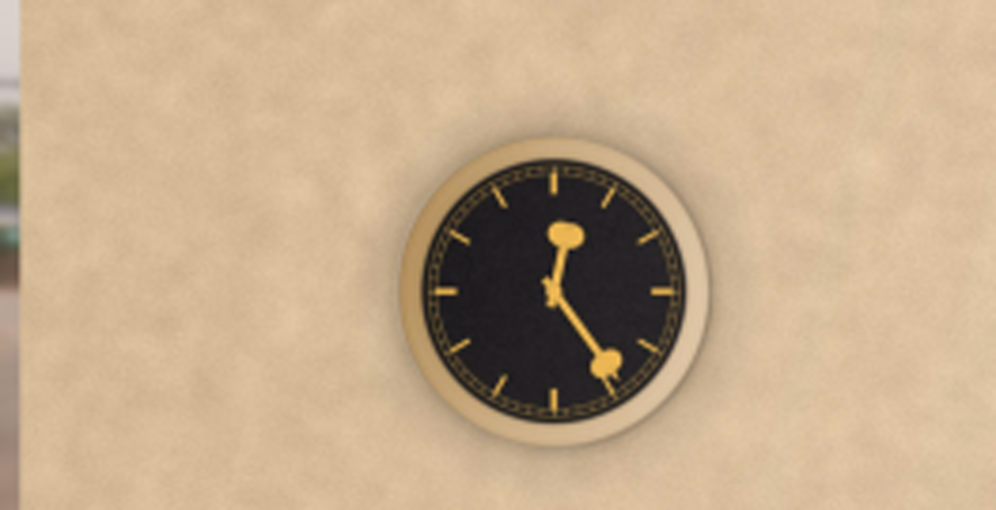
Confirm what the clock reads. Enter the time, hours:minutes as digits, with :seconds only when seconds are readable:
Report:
12:24
